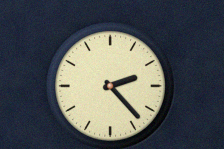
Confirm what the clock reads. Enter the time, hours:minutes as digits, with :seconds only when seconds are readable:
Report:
2:23
